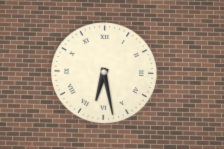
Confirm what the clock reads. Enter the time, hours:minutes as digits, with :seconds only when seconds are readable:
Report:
6:28
